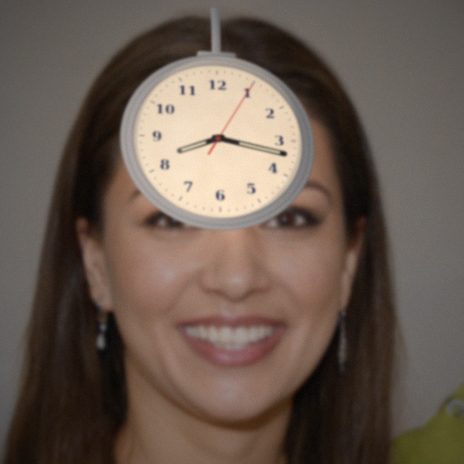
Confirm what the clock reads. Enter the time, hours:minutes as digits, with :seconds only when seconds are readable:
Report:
8:17:05
